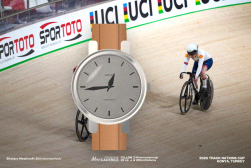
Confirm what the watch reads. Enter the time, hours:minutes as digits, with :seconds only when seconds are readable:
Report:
12:44
